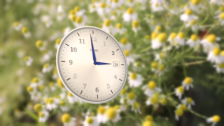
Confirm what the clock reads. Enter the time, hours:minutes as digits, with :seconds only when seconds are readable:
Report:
2:59
